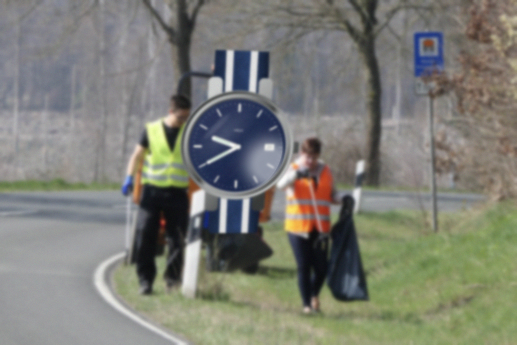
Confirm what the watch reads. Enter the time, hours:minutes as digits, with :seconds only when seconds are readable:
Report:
9:40
